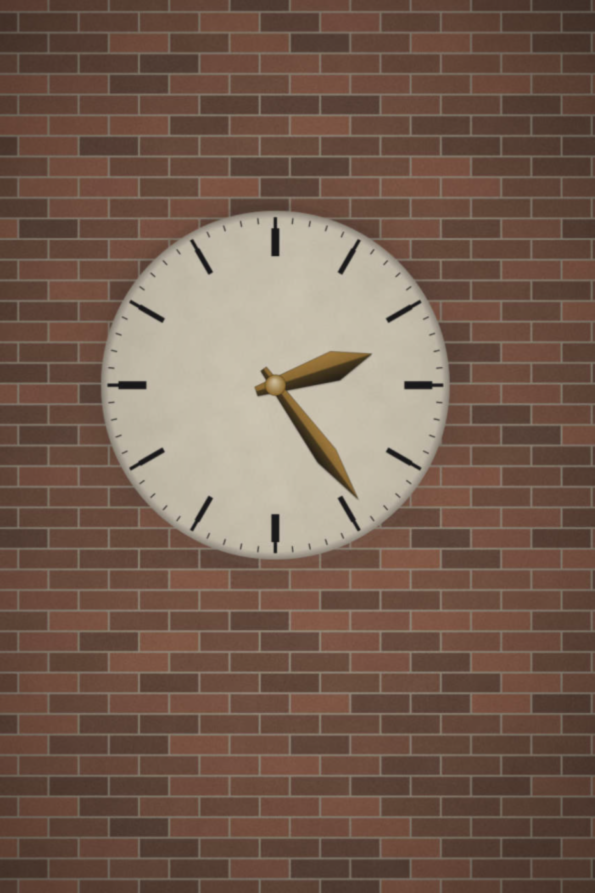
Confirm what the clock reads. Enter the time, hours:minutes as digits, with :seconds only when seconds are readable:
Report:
2:24
